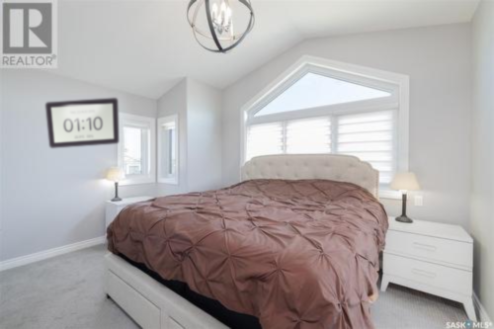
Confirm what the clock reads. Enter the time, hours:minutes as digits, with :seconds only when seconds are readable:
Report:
1:10
